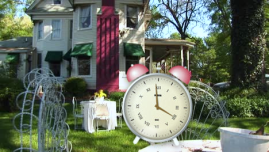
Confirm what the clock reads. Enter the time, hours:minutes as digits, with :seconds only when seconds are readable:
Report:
3:59
